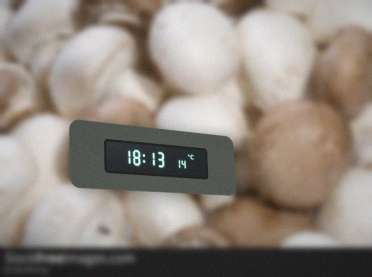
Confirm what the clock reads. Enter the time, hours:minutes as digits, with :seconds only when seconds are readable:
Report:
18:13
